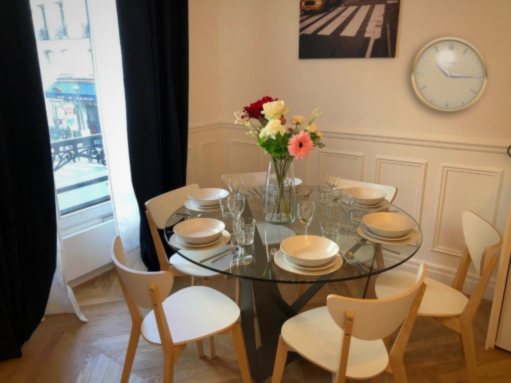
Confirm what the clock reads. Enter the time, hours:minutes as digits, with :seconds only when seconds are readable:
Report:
10:15
